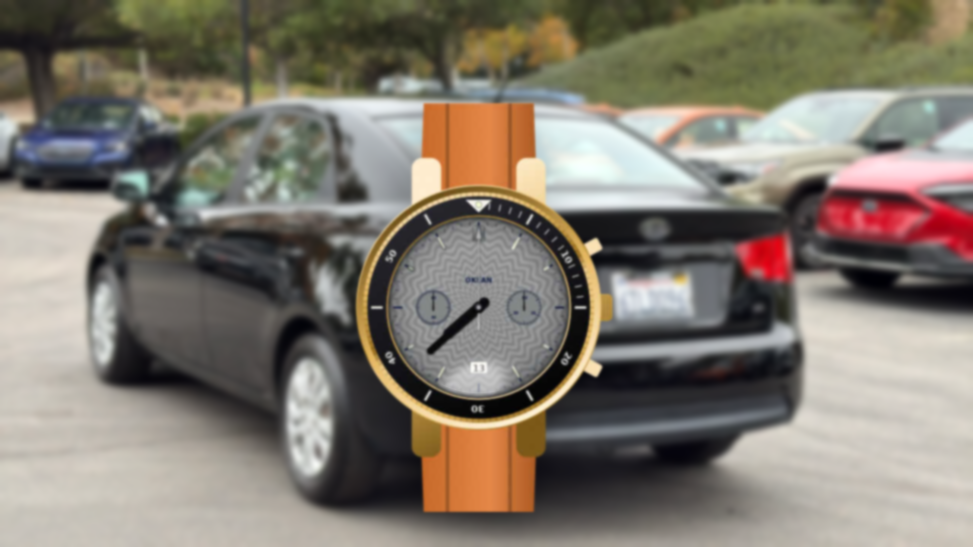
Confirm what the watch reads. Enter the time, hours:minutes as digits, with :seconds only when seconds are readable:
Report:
7:38
